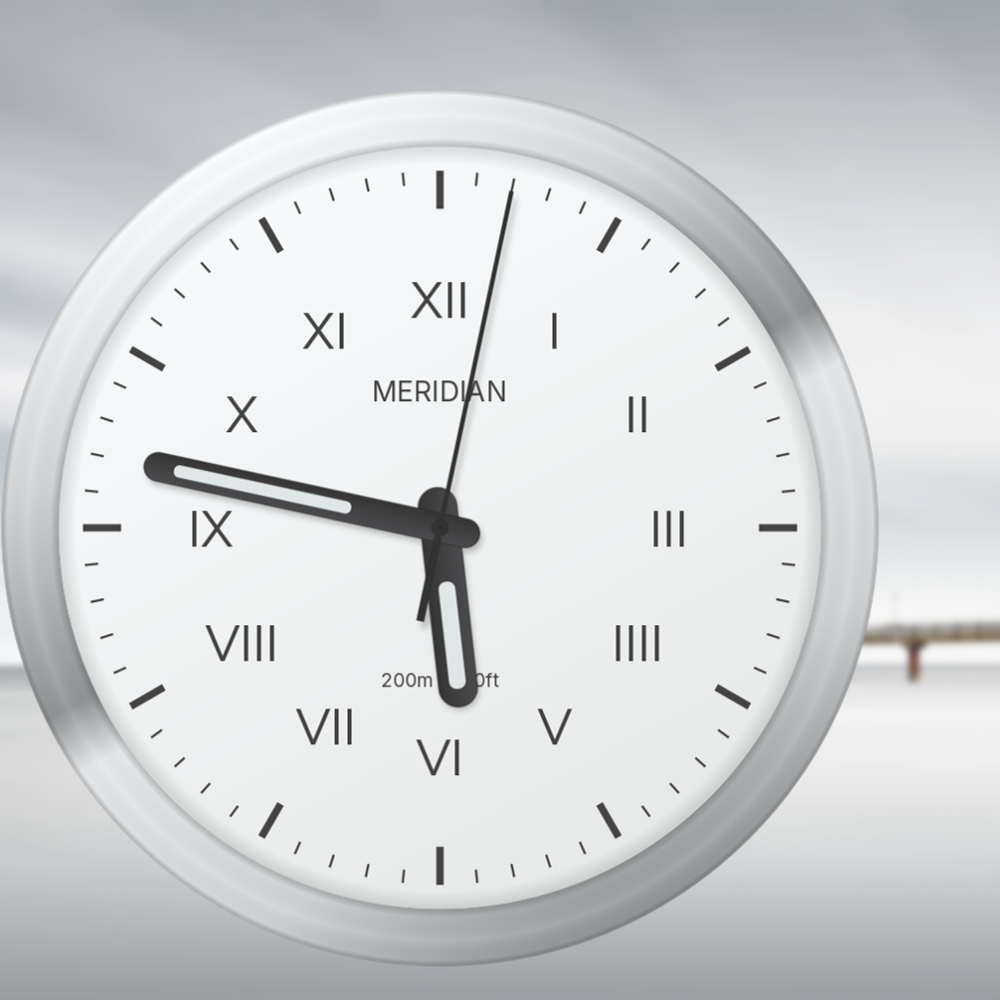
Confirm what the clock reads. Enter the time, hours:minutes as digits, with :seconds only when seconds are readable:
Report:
5:47:02
